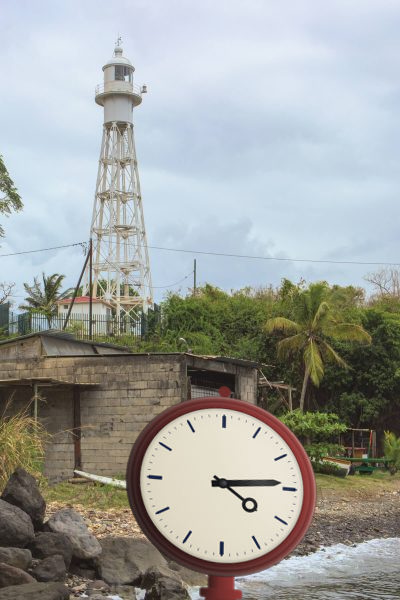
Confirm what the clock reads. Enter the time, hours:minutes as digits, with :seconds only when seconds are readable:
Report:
4:14
